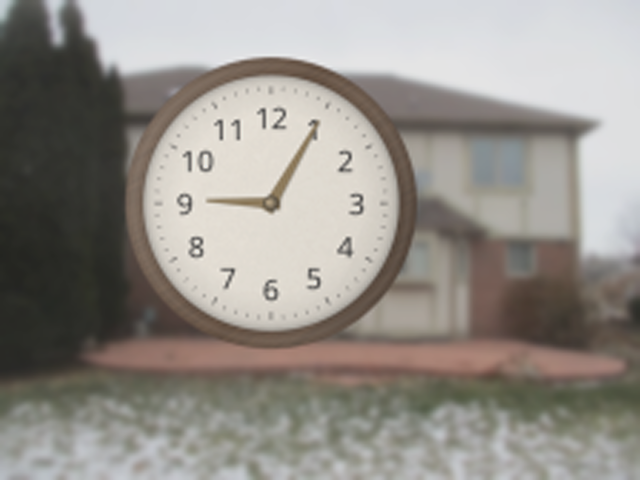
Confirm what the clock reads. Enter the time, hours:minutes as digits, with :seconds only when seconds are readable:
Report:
9:05
